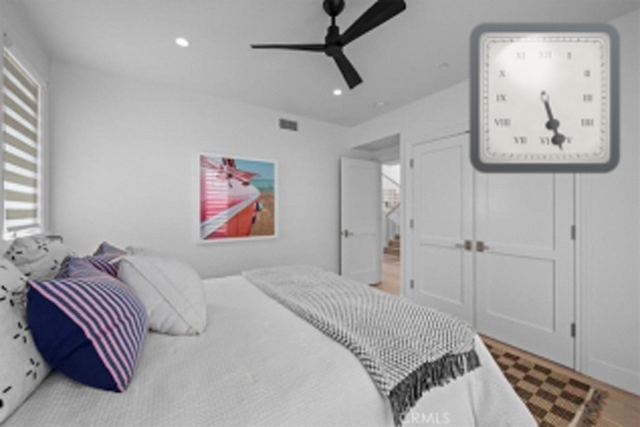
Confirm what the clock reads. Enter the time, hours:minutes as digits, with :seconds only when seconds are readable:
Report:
5:27
